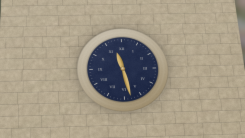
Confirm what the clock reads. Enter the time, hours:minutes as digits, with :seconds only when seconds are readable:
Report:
11:28
